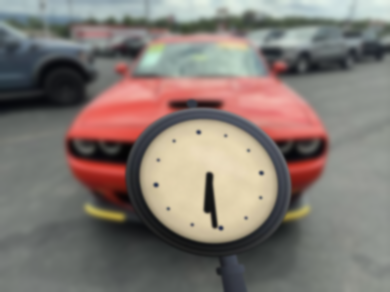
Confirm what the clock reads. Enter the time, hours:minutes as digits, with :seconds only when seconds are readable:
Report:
6:31
